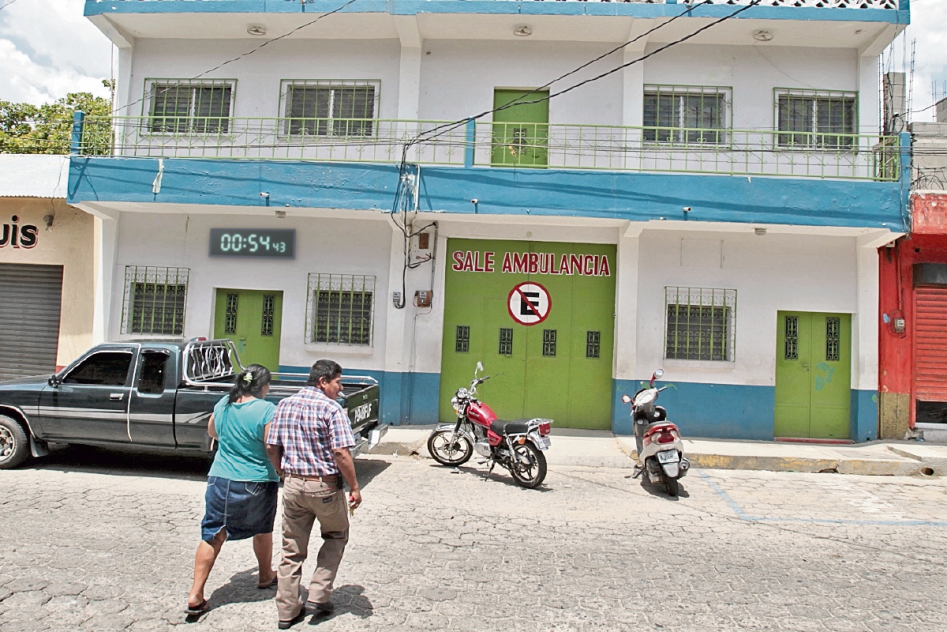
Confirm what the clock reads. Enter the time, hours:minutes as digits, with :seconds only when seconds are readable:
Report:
0:54:43
